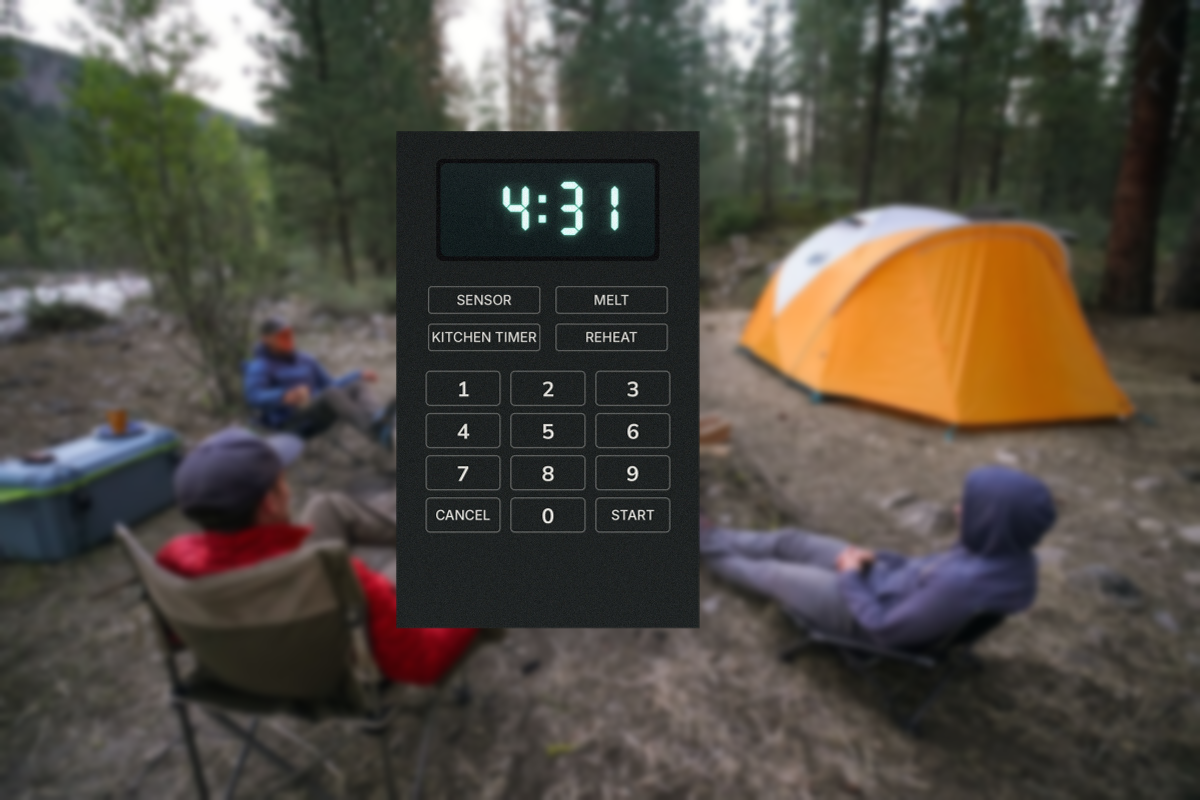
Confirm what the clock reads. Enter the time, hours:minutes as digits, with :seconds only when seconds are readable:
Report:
4:31
